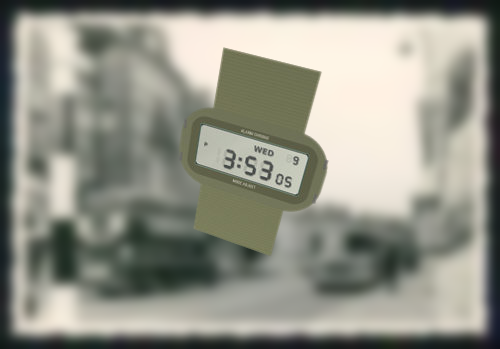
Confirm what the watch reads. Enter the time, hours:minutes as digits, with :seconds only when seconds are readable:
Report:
3:53:05
